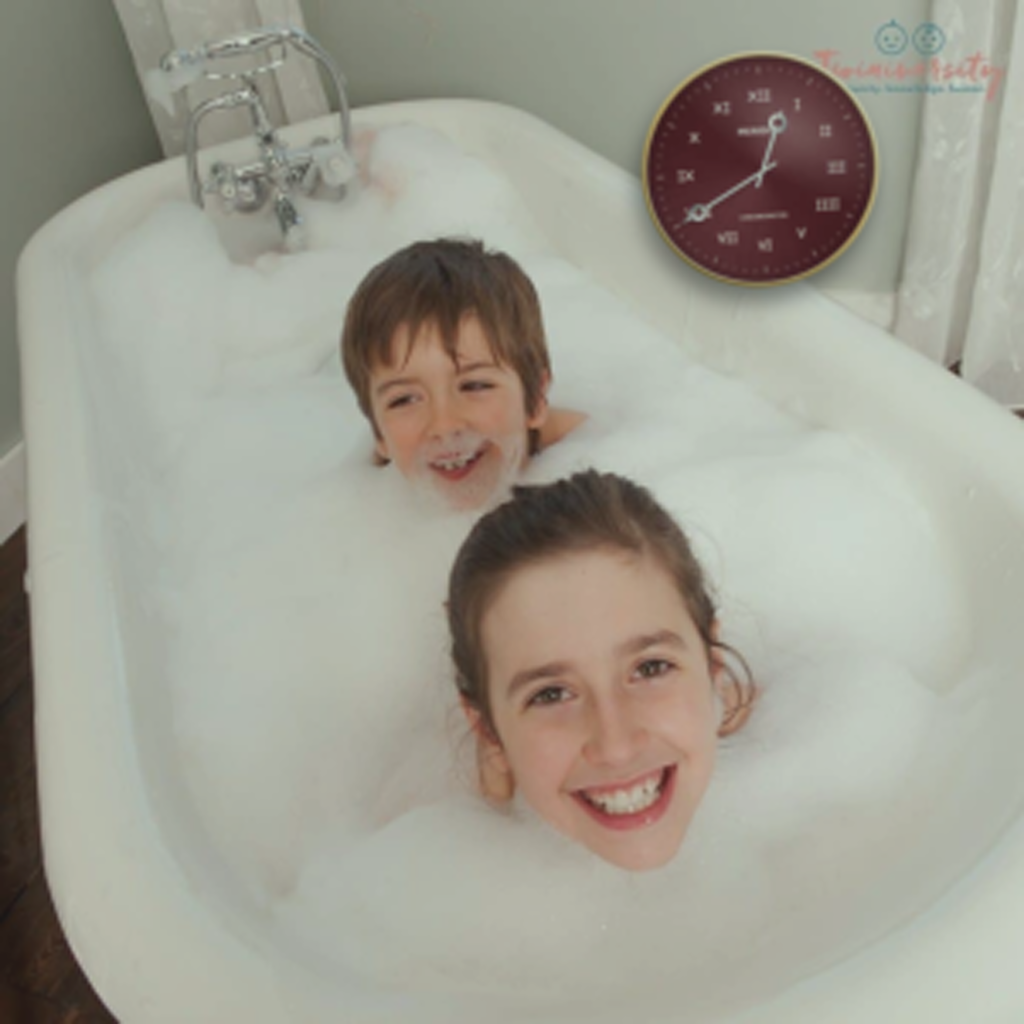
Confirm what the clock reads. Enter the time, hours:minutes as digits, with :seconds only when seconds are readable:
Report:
12:40
